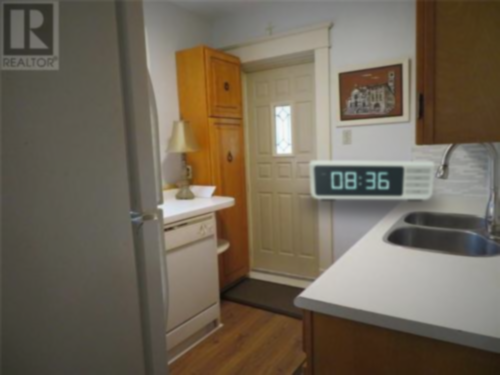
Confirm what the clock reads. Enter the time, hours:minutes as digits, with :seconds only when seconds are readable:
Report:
8:36
